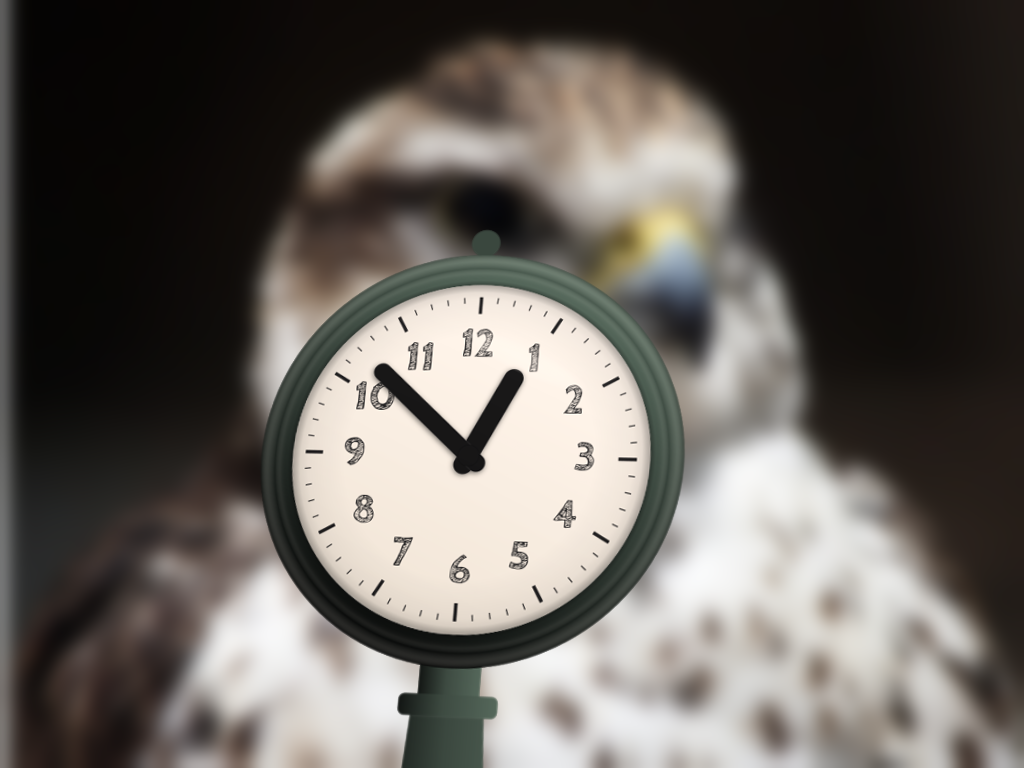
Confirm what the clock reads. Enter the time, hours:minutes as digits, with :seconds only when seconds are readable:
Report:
12:52
